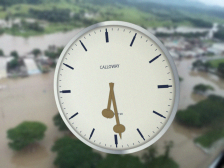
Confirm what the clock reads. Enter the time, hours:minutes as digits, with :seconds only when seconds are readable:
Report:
6:29
